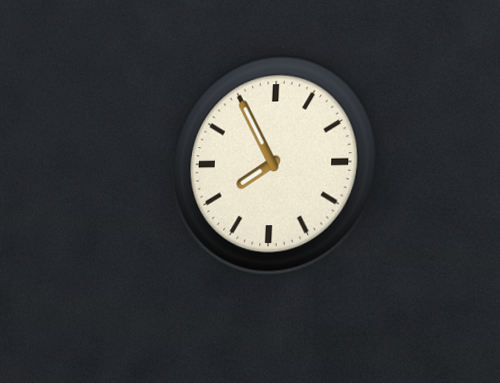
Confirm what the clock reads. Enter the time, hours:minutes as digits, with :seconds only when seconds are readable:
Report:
7:55
